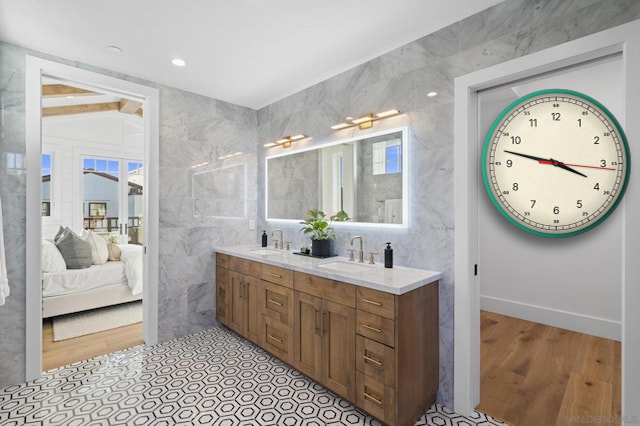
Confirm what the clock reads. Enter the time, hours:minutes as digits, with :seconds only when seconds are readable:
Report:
3:47:16
